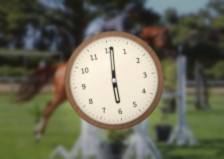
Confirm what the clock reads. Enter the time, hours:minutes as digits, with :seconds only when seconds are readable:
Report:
6:01
